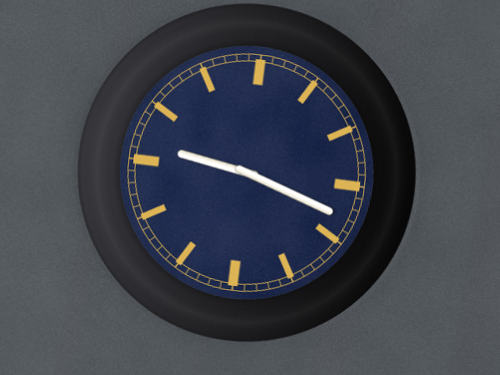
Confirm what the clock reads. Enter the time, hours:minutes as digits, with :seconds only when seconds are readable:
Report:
9:18
